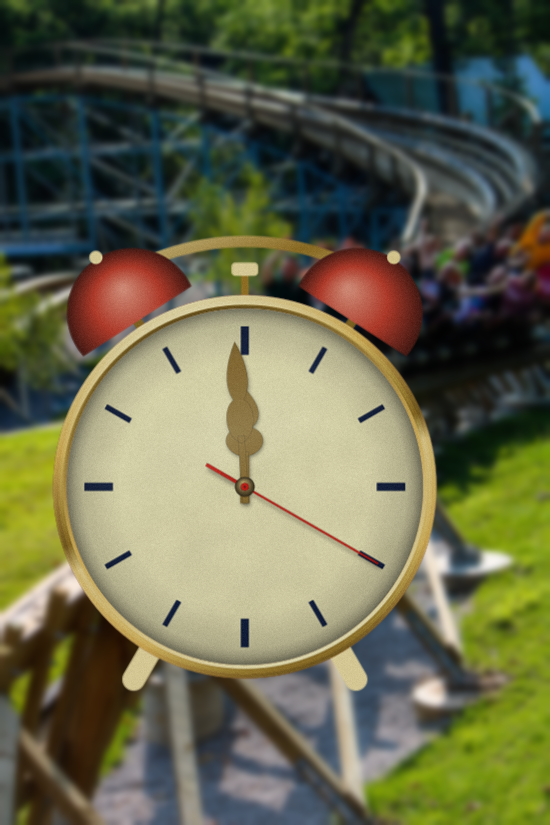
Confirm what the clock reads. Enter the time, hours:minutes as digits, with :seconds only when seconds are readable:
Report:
11:59:20
